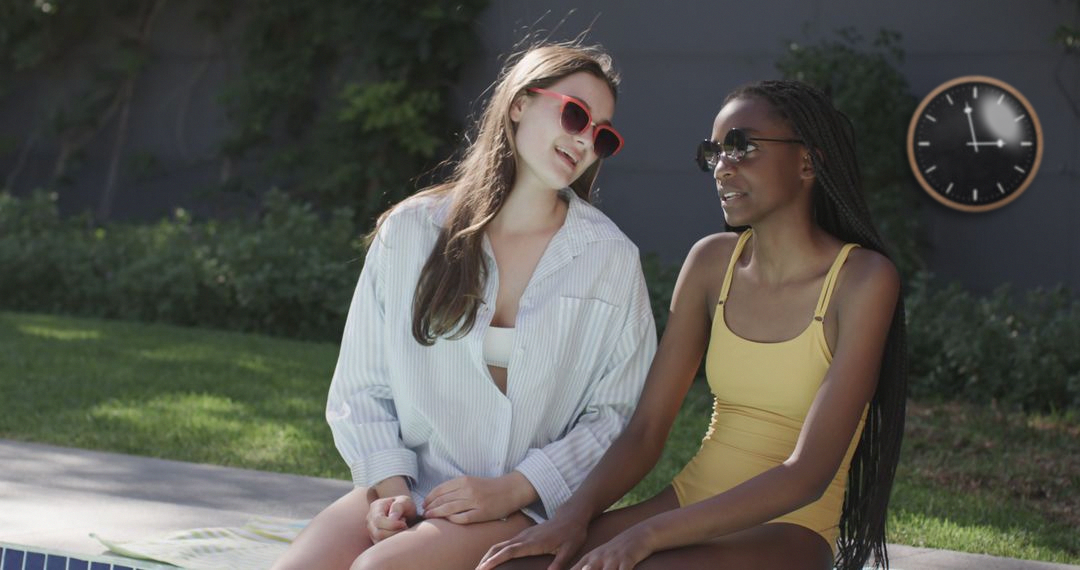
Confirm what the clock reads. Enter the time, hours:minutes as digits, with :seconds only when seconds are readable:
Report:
2:58
